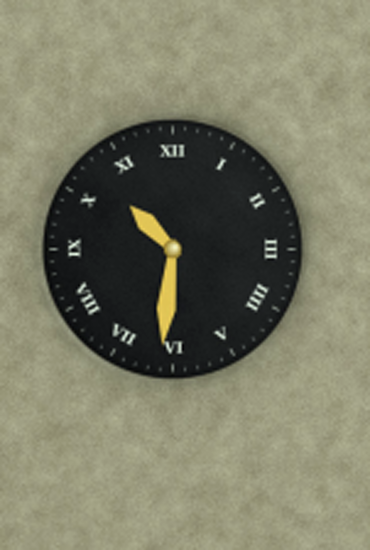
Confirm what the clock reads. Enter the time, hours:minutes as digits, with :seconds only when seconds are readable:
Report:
10:31
